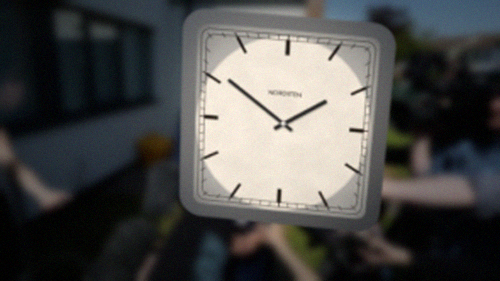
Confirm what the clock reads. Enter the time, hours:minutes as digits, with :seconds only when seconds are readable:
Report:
1:51
